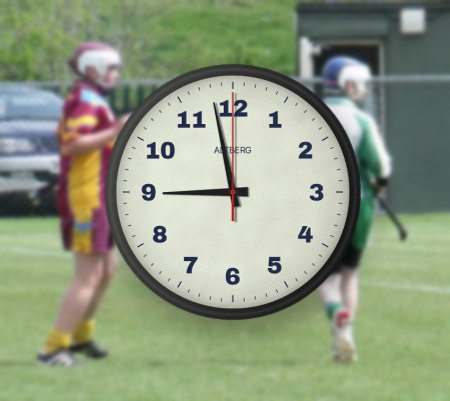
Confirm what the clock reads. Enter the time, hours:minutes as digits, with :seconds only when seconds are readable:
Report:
8:58:00
